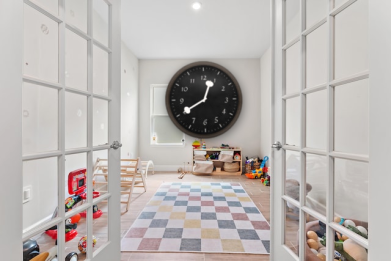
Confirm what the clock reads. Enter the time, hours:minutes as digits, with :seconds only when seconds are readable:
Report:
12:40
